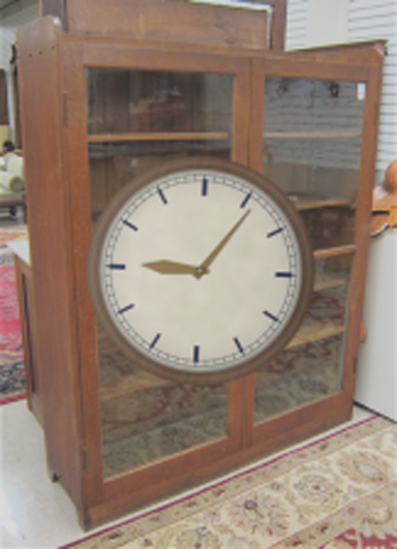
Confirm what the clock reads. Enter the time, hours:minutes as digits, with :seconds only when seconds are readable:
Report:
9:06
